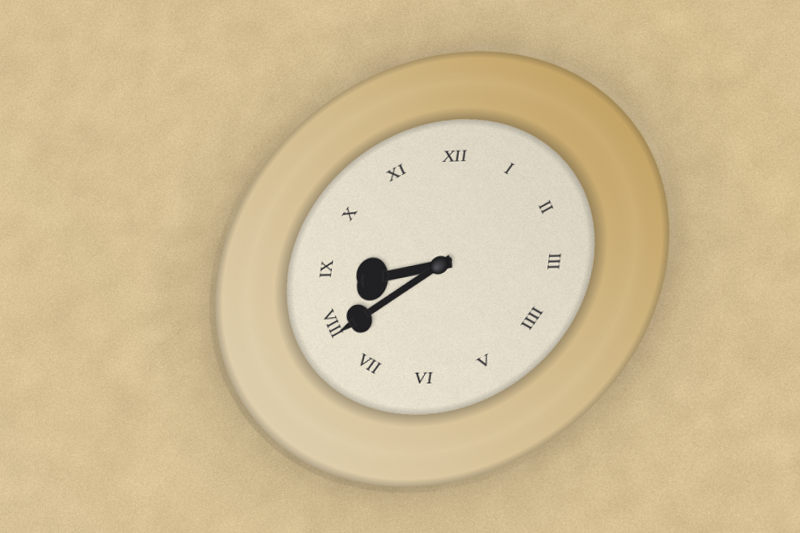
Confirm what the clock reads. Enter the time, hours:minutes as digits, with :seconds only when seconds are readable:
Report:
8:39
